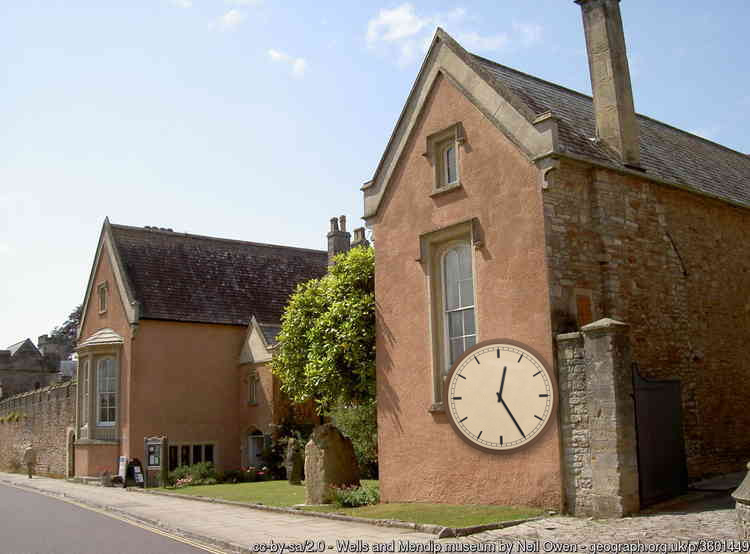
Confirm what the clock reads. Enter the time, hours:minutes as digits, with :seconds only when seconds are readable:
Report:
12:25
